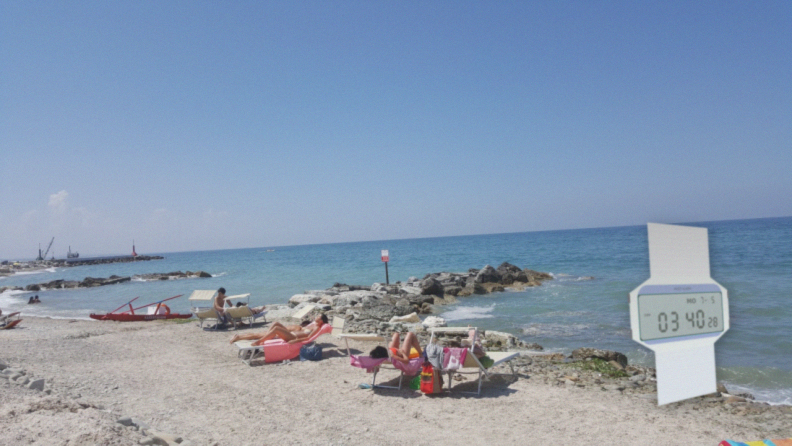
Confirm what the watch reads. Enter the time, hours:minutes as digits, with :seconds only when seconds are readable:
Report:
3:40
